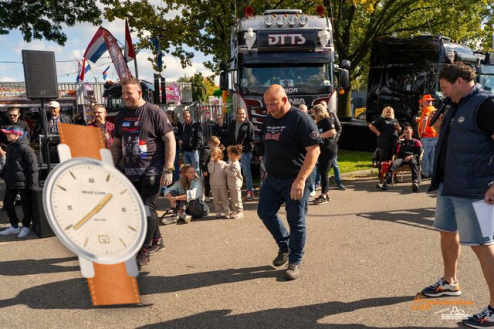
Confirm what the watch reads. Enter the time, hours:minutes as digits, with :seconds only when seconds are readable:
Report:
1:39
